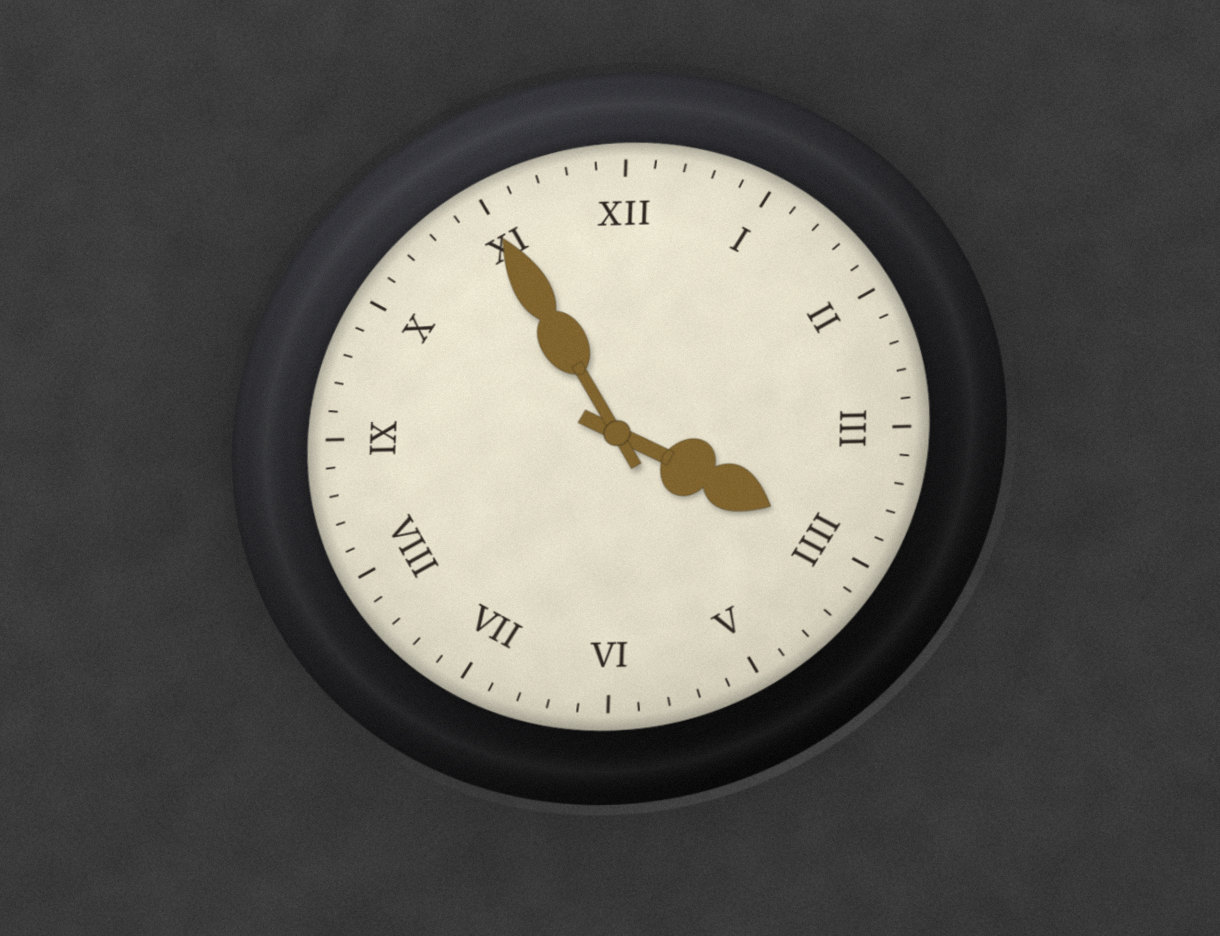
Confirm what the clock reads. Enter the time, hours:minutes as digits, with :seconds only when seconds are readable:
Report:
3:55
